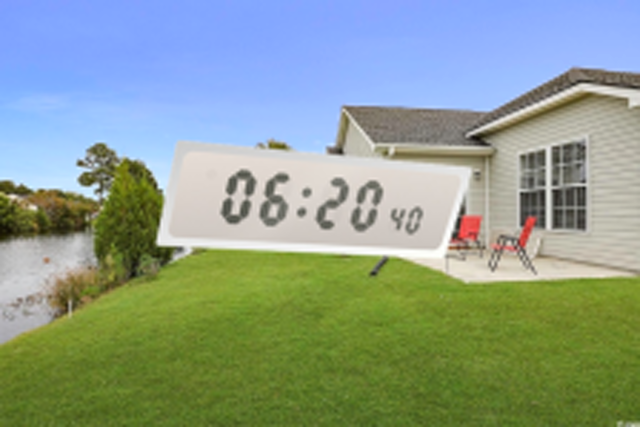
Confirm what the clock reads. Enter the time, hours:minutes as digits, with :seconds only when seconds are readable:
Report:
6:20:40
